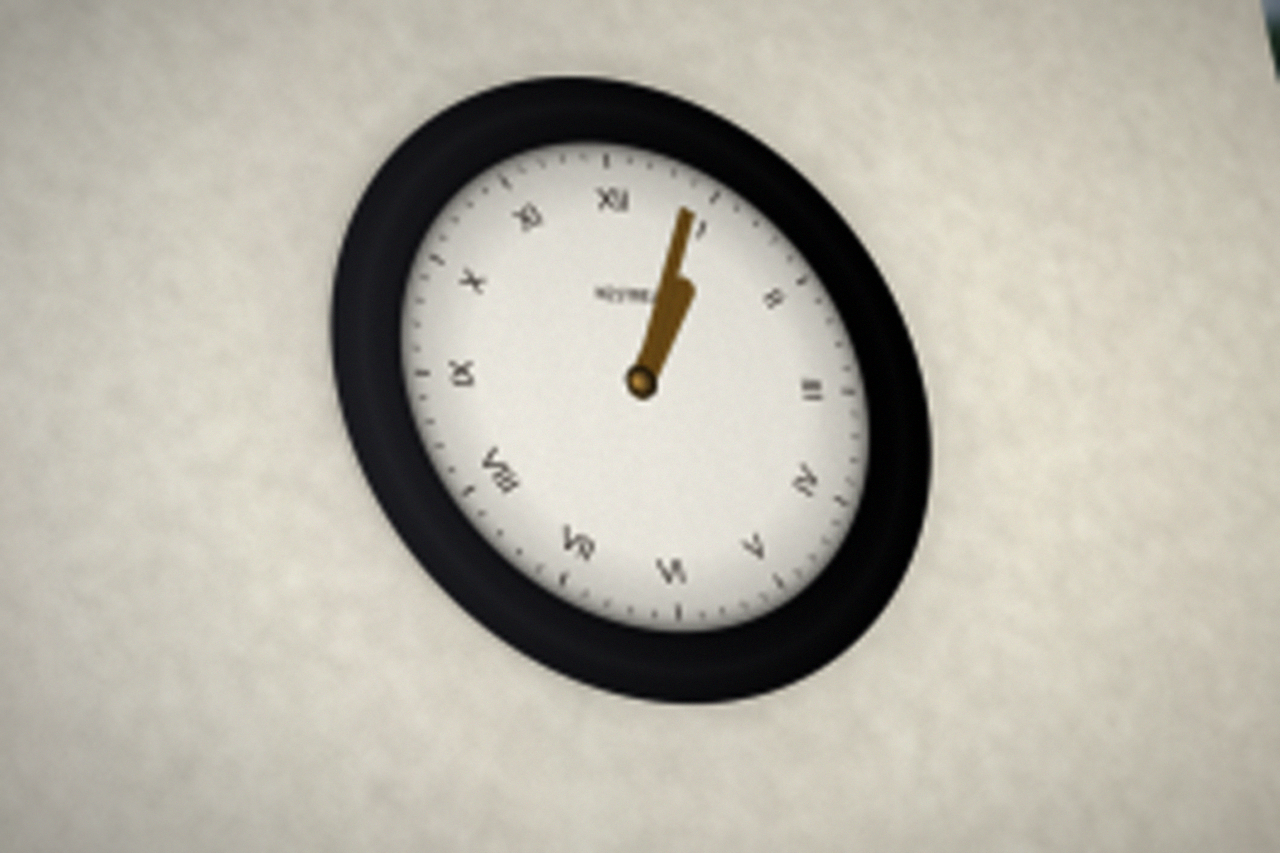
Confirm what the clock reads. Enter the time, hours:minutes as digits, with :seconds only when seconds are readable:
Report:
1:04
